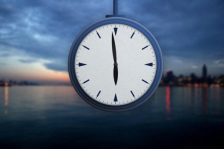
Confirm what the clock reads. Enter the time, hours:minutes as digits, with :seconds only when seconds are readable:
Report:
5:59
